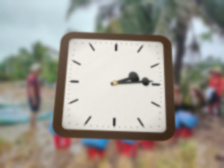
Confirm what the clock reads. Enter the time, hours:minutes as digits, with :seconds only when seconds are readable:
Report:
2:14
